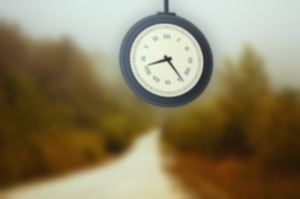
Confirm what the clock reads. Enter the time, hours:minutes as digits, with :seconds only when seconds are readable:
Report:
8:24
